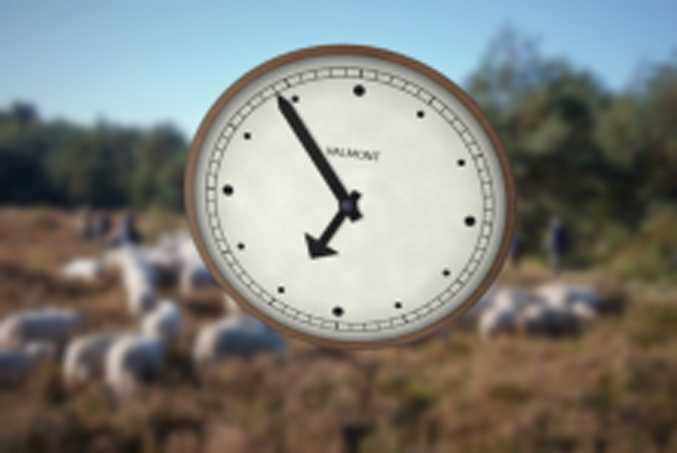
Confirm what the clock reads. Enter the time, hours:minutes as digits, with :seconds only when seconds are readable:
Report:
6:54
